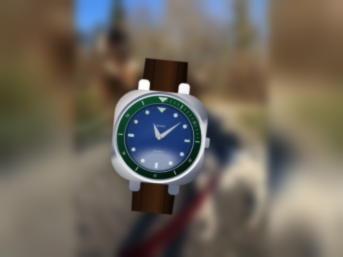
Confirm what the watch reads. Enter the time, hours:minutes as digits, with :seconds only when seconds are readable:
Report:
11:08
